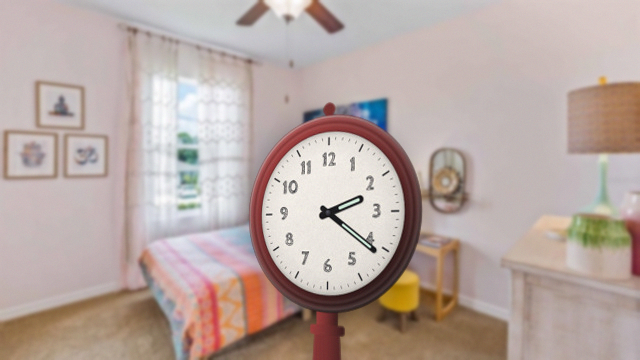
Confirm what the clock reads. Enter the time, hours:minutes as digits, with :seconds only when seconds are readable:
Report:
2:21
